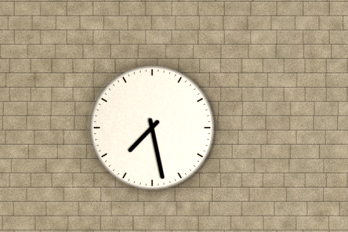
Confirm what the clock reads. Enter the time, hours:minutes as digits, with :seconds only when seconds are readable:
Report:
7:28
